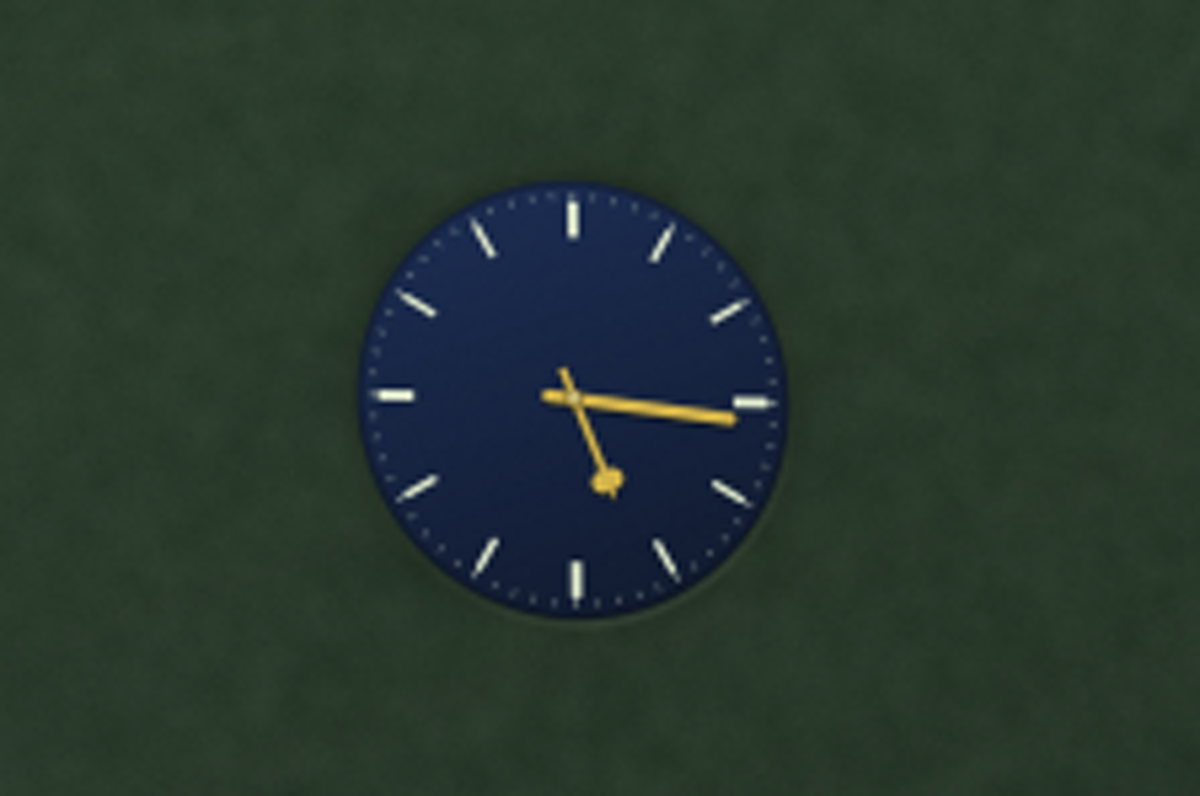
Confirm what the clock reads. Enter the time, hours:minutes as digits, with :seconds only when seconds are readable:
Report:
5:16
